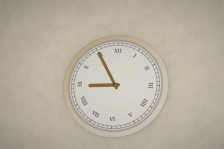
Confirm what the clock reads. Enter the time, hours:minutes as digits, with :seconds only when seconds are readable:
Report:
8:55
